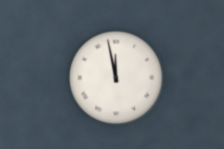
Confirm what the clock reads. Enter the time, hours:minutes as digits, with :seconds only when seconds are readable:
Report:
11:58
